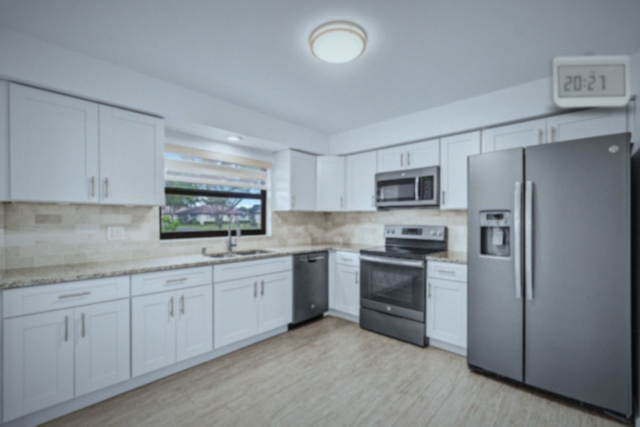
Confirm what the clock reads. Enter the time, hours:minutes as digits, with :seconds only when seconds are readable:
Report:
20:27
